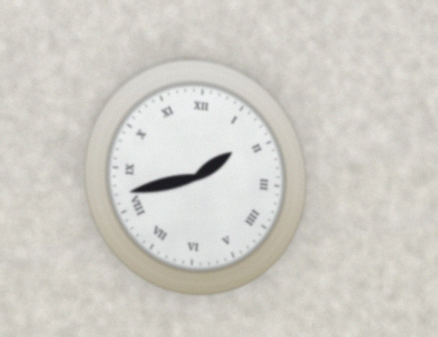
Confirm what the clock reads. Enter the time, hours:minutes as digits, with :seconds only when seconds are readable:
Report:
1:42
